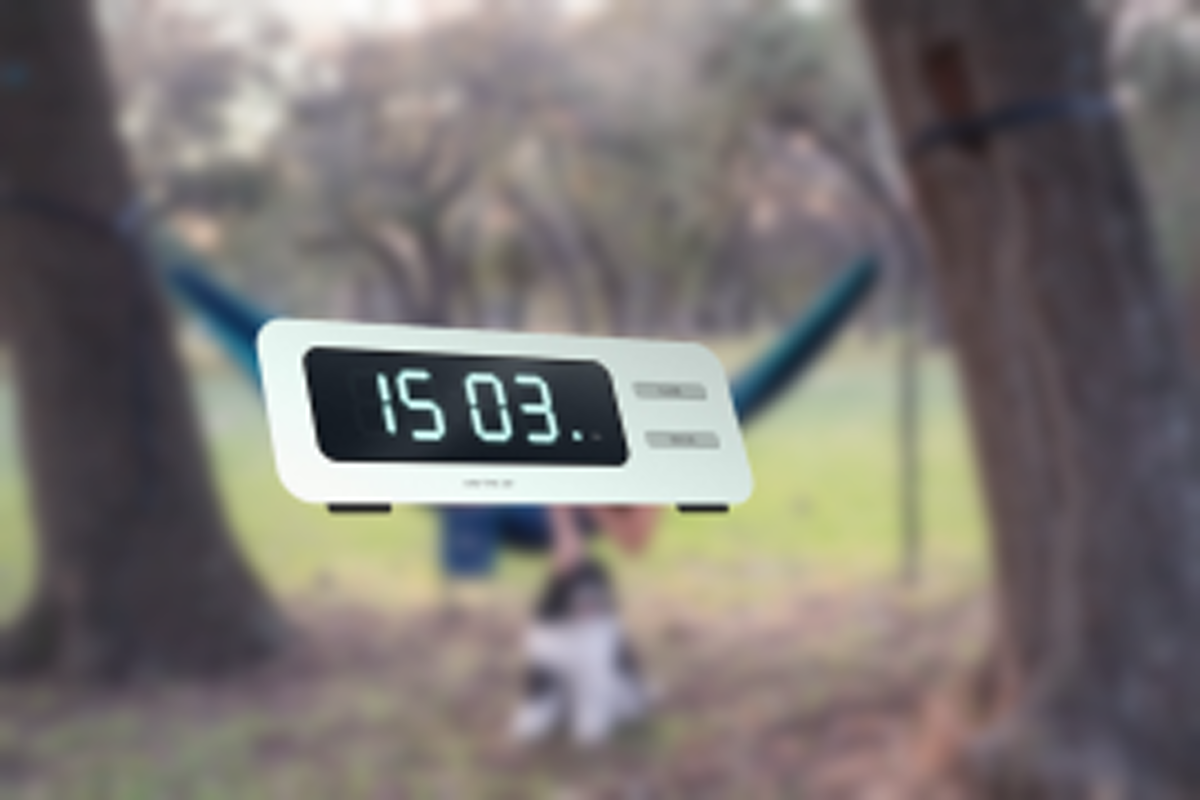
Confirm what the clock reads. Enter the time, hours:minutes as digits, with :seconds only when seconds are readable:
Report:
15:03
